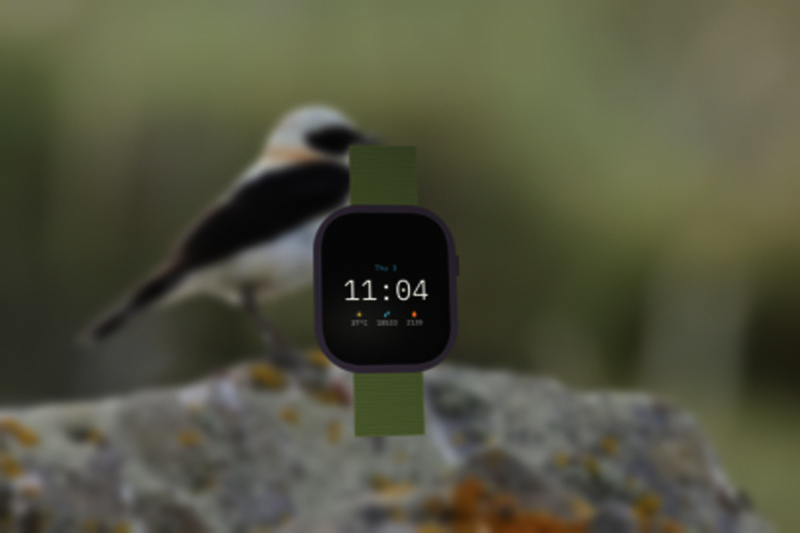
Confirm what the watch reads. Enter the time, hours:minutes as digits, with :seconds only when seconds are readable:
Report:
11:04
